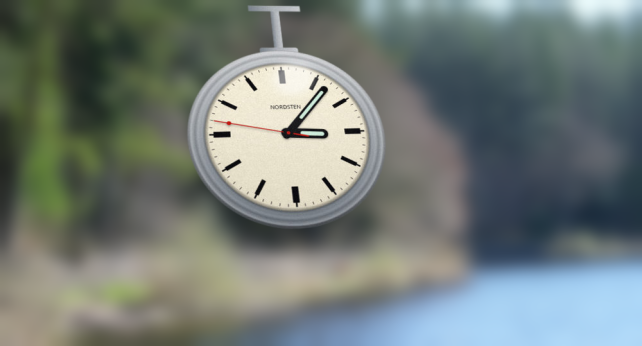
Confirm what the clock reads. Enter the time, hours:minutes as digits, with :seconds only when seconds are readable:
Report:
3:06:47
